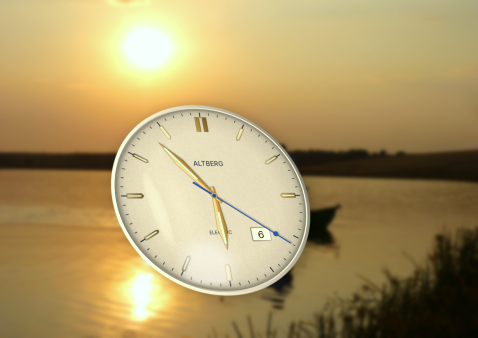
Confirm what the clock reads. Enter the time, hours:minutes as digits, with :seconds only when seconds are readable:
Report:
5:53:21
